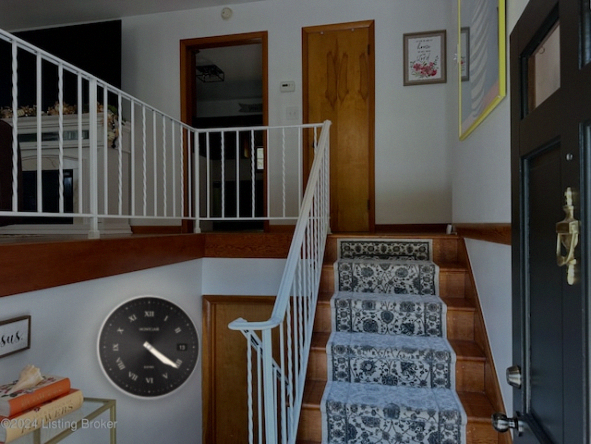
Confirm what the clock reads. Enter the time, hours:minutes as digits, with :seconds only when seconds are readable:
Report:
4:21
